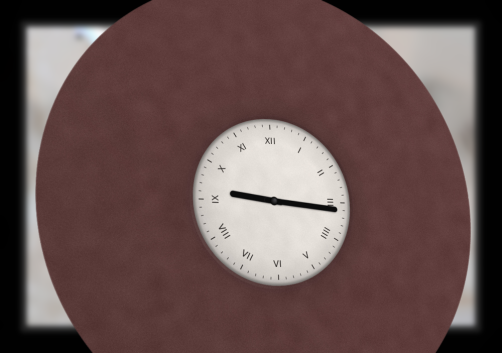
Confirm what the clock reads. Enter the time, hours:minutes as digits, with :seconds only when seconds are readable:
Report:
9:16
